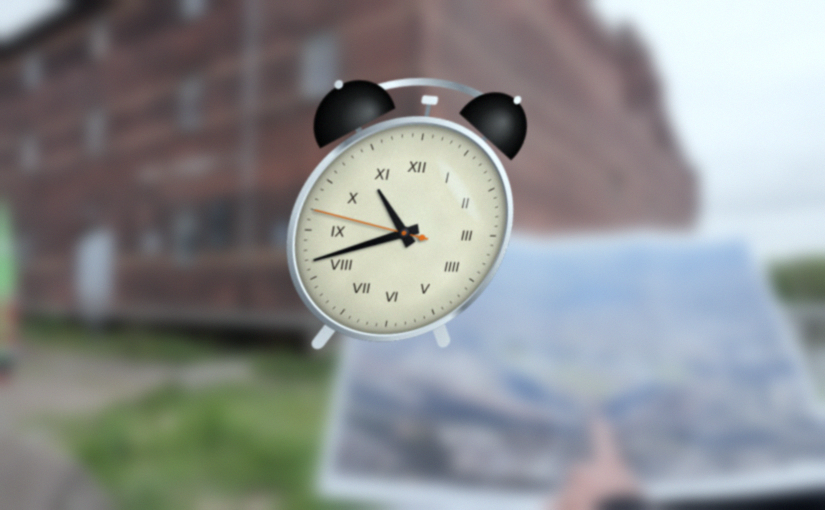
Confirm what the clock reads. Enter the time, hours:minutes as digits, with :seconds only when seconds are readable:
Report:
10:41:47
